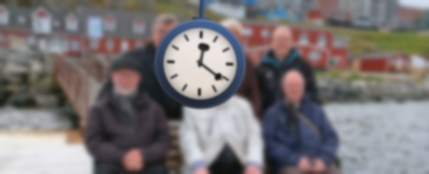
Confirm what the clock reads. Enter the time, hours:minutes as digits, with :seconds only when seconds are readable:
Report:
12:21
